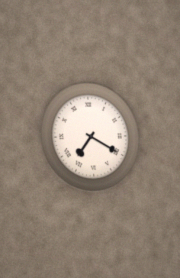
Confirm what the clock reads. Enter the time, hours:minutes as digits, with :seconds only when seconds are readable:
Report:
7:20
